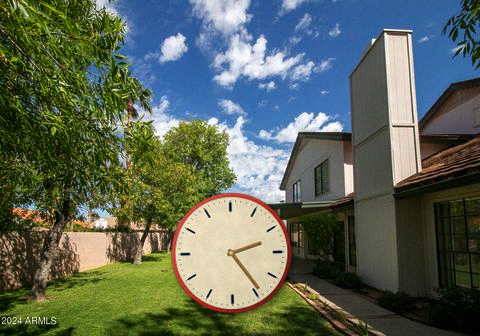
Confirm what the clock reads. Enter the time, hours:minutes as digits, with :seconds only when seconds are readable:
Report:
2:24
